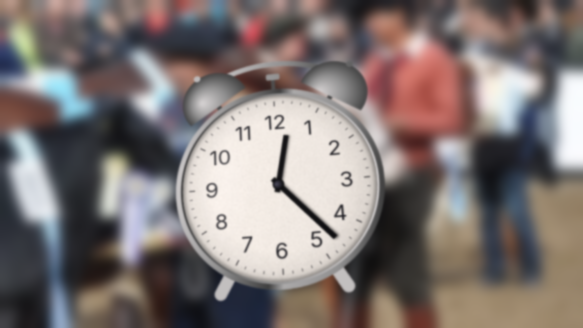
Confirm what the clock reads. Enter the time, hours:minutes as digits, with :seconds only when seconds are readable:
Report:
12:23
